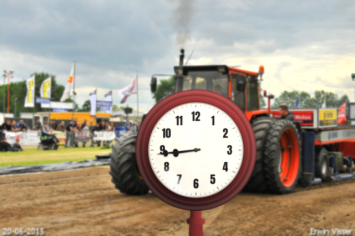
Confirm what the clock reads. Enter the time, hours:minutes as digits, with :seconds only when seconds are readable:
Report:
8:44
